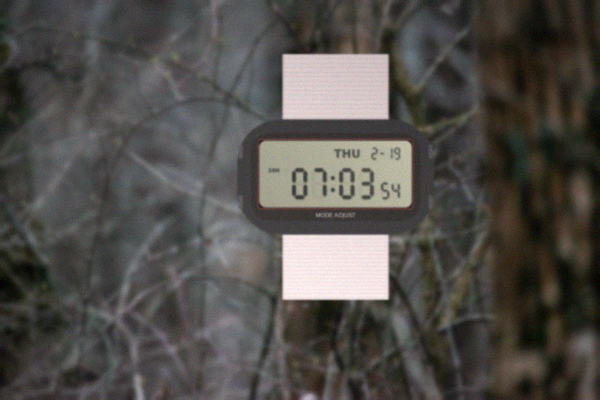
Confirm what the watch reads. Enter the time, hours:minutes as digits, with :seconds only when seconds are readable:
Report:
7:03:54
